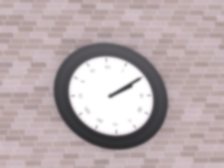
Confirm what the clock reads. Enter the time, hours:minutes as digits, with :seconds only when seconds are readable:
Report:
2:10
